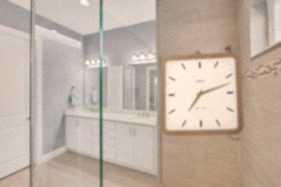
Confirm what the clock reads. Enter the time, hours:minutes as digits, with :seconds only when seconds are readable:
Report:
7:12
